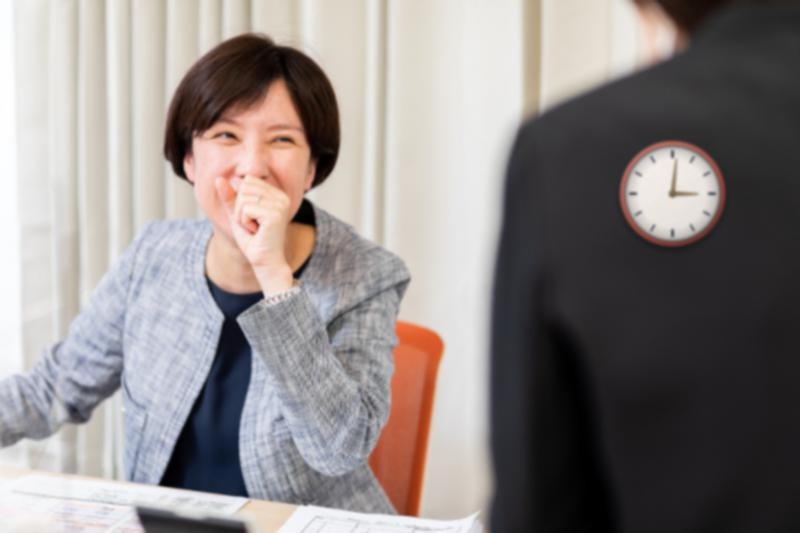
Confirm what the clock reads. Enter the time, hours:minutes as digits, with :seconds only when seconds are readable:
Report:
3:01
